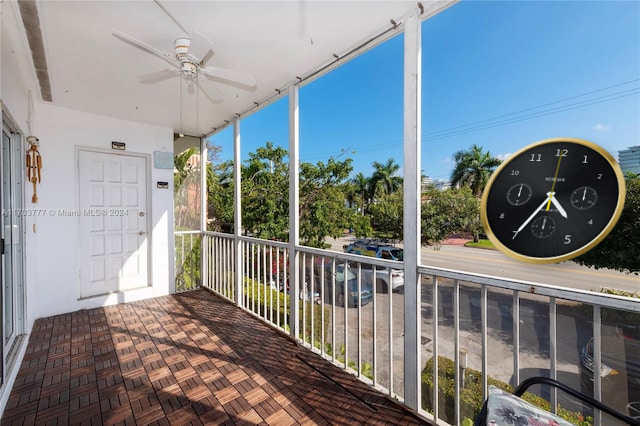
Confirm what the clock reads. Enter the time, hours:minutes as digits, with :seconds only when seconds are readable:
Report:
4:35
